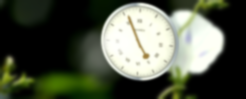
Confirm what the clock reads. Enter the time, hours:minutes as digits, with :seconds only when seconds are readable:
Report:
4:56
